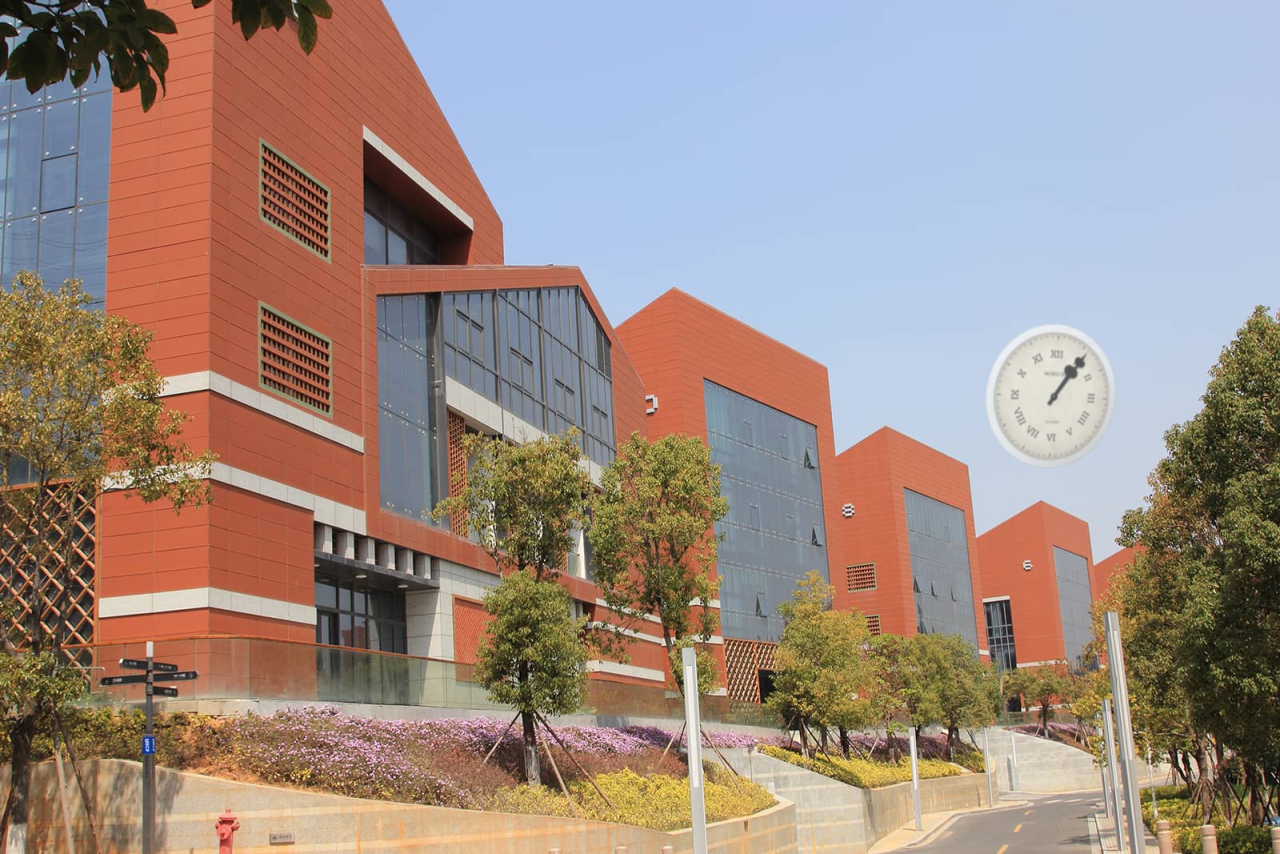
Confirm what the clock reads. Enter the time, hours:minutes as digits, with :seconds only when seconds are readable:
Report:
1:06
